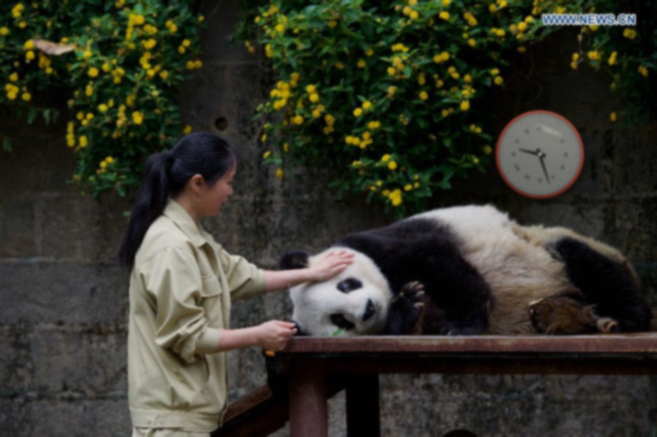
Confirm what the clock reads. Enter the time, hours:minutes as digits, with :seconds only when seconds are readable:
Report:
9:27
